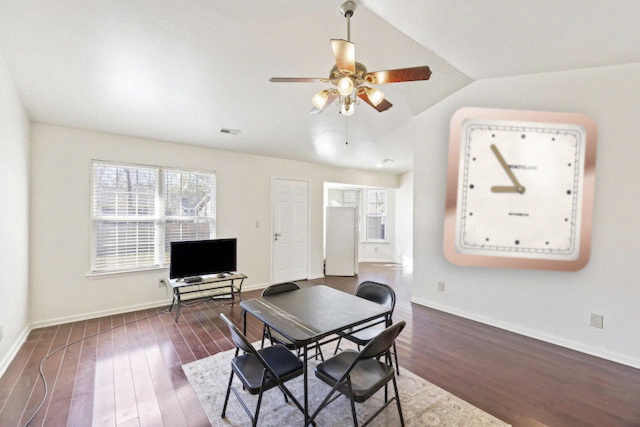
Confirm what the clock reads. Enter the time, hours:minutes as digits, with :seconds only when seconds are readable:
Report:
8:54
